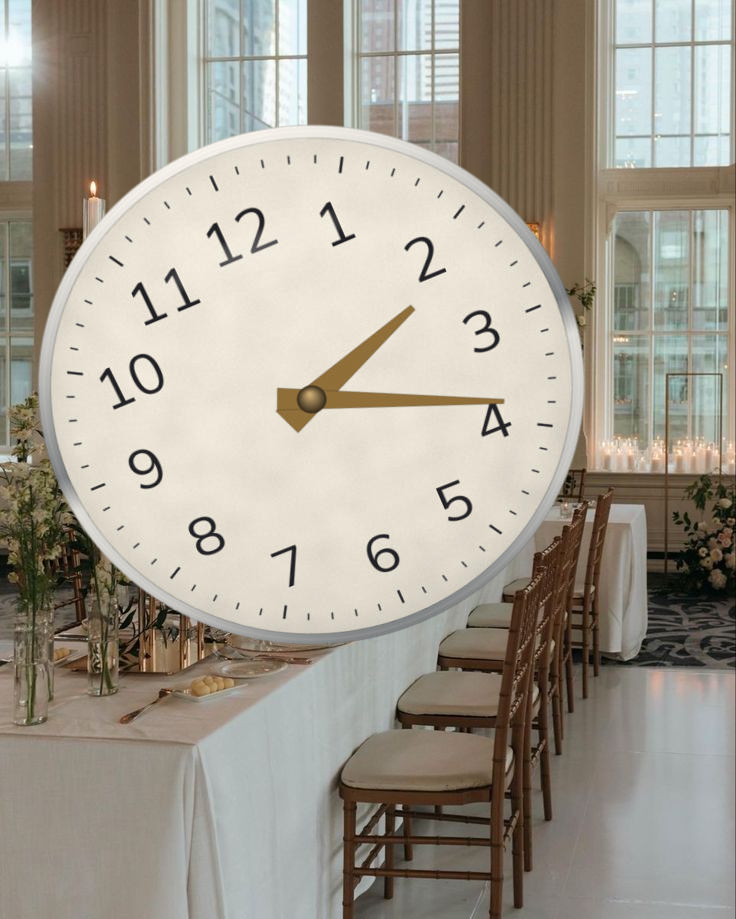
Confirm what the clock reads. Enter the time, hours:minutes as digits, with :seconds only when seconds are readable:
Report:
2:19
